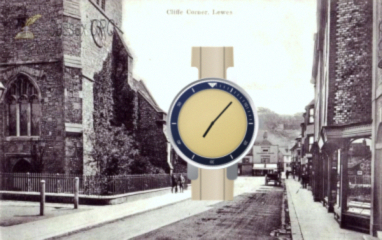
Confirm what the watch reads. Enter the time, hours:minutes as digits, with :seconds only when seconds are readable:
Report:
7:07
